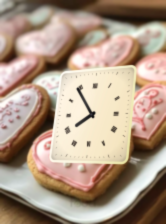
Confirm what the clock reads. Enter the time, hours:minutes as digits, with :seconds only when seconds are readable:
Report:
7:54
